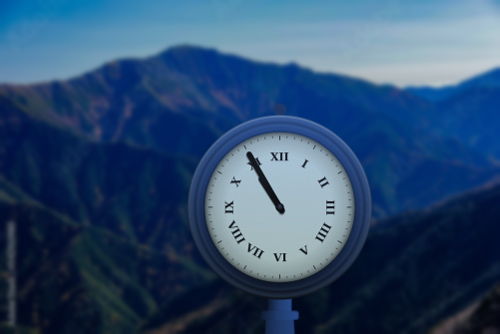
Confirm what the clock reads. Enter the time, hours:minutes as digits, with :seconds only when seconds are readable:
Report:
10:55
